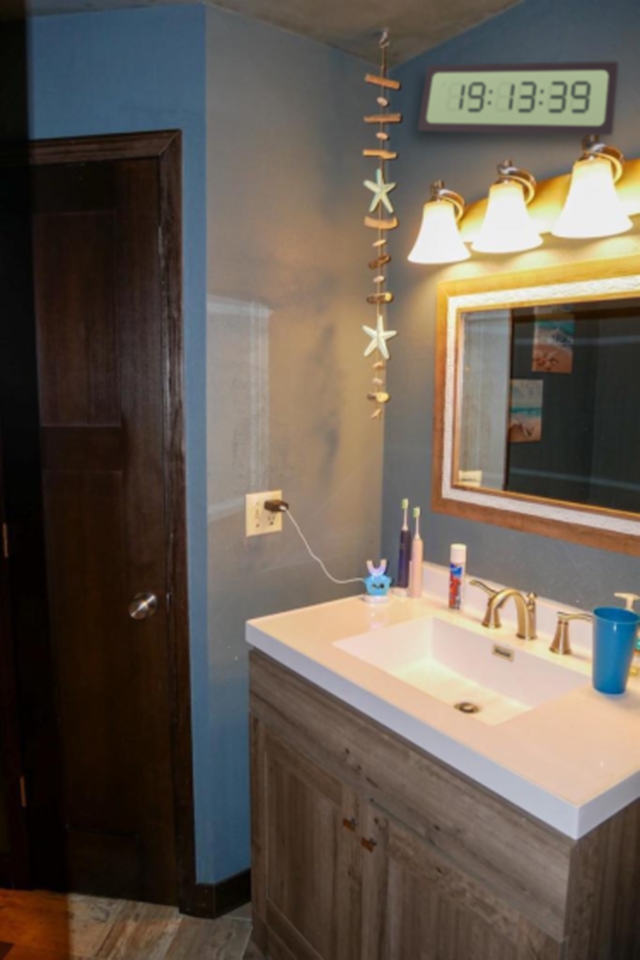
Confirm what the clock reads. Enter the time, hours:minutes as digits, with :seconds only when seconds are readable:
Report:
19:13:39
